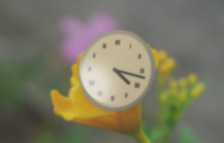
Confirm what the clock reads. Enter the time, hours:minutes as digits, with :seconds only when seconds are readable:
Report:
4:17
